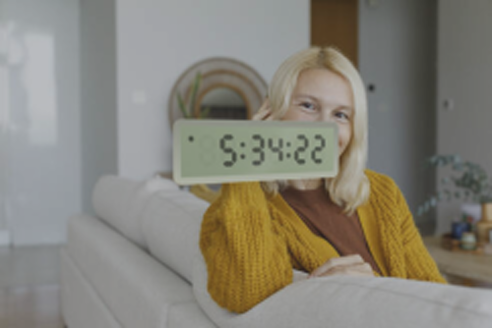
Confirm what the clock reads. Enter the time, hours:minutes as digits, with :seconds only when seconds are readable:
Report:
5:34:22
